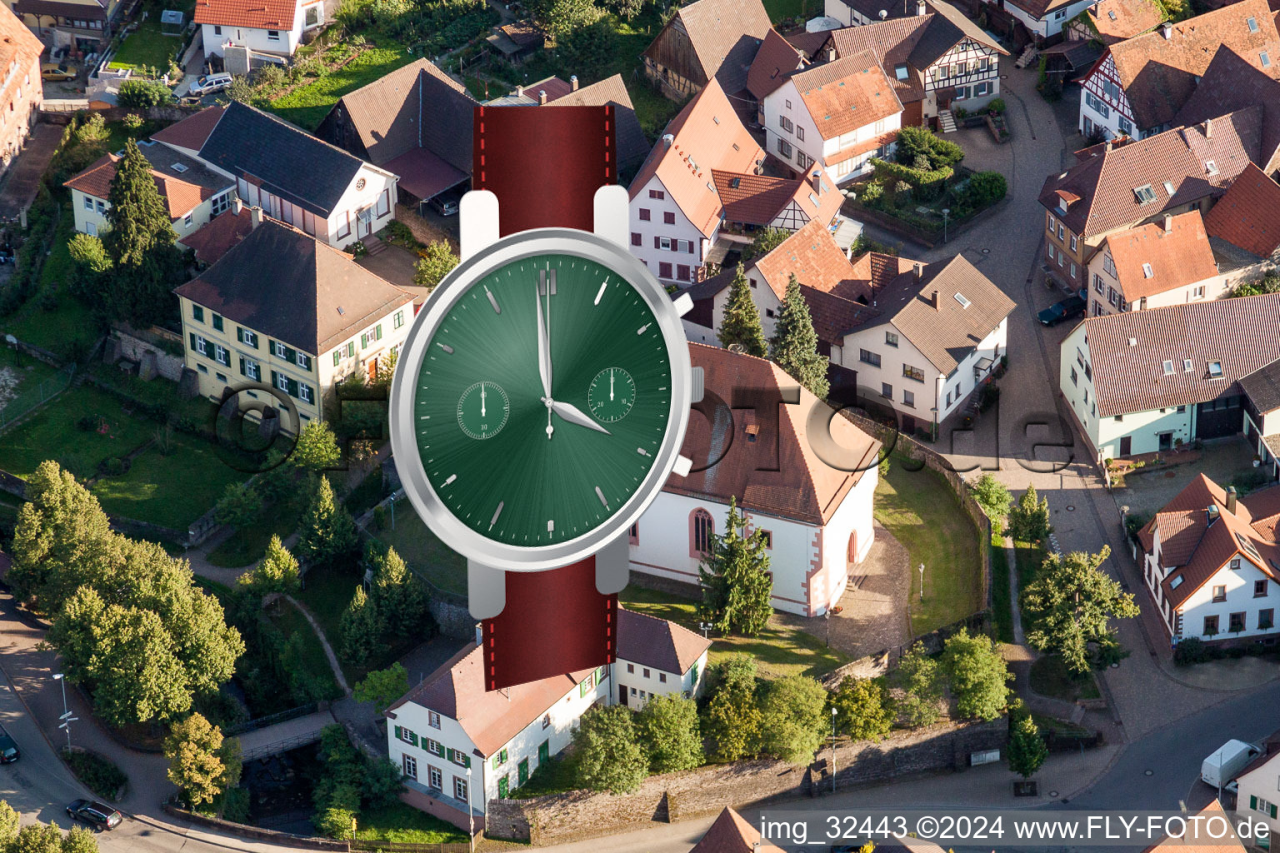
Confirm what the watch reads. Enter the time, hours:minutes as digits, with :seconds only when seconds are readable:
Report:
3:59
